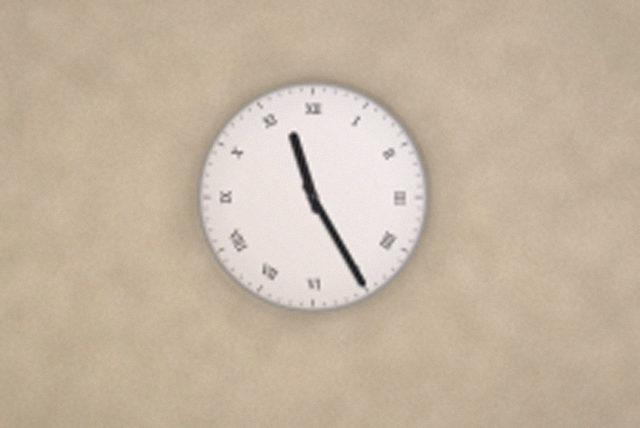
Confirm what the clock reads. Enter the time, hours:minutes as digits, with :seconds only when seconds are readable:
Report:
11:25
